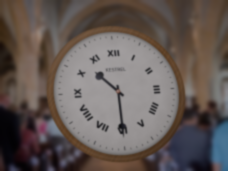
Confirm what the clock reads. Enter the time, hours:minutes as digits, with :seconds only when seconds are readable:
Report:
10:30
